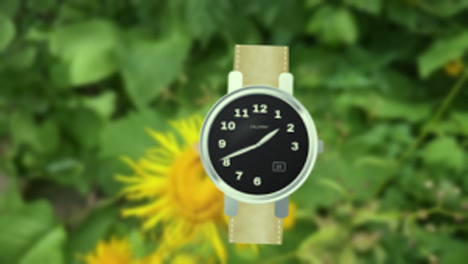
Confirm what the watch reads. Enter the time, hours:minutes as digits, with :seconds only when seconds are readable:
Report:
1:41
